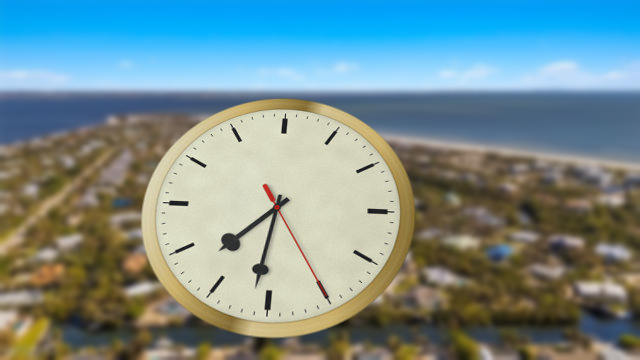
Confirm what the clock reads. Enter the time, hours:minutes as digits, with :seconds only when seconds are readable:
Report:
7:31:25
